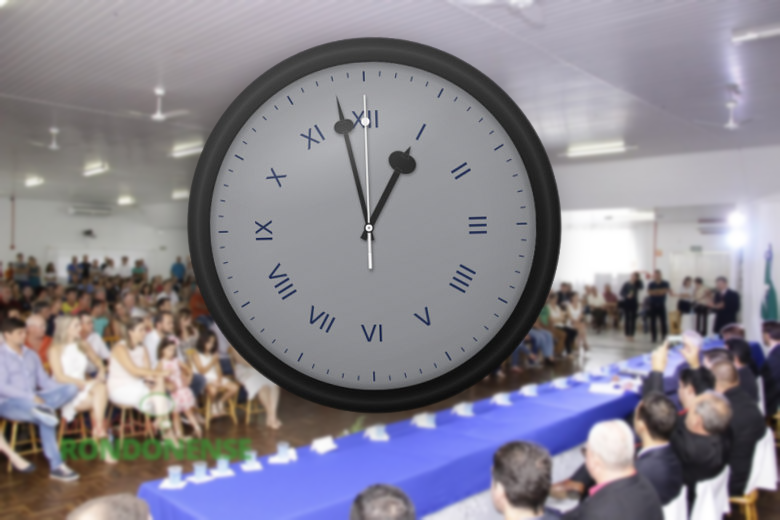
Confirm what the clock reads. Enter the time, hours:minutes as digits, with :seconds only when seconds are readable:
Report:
12:58:00
